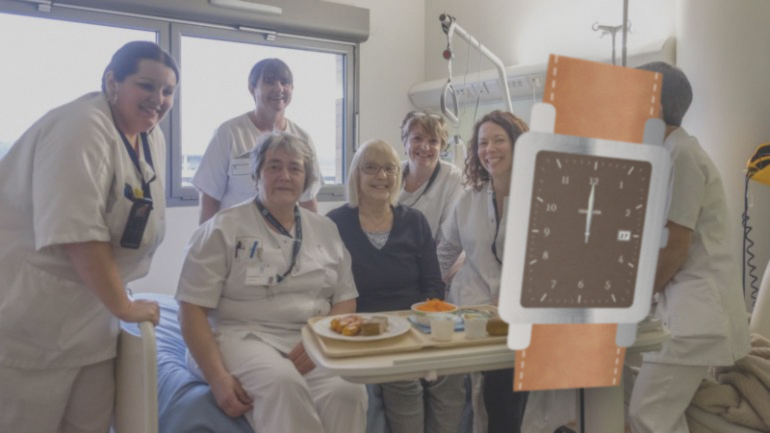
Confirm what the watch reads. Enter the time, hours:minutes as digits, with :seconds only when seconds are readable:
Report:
12:00
